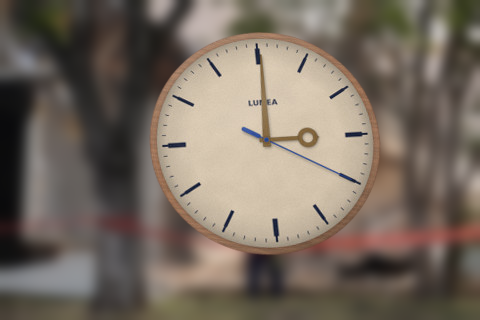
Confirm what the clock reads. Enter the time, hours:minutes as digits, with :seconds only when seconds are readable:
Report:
3:00:20
